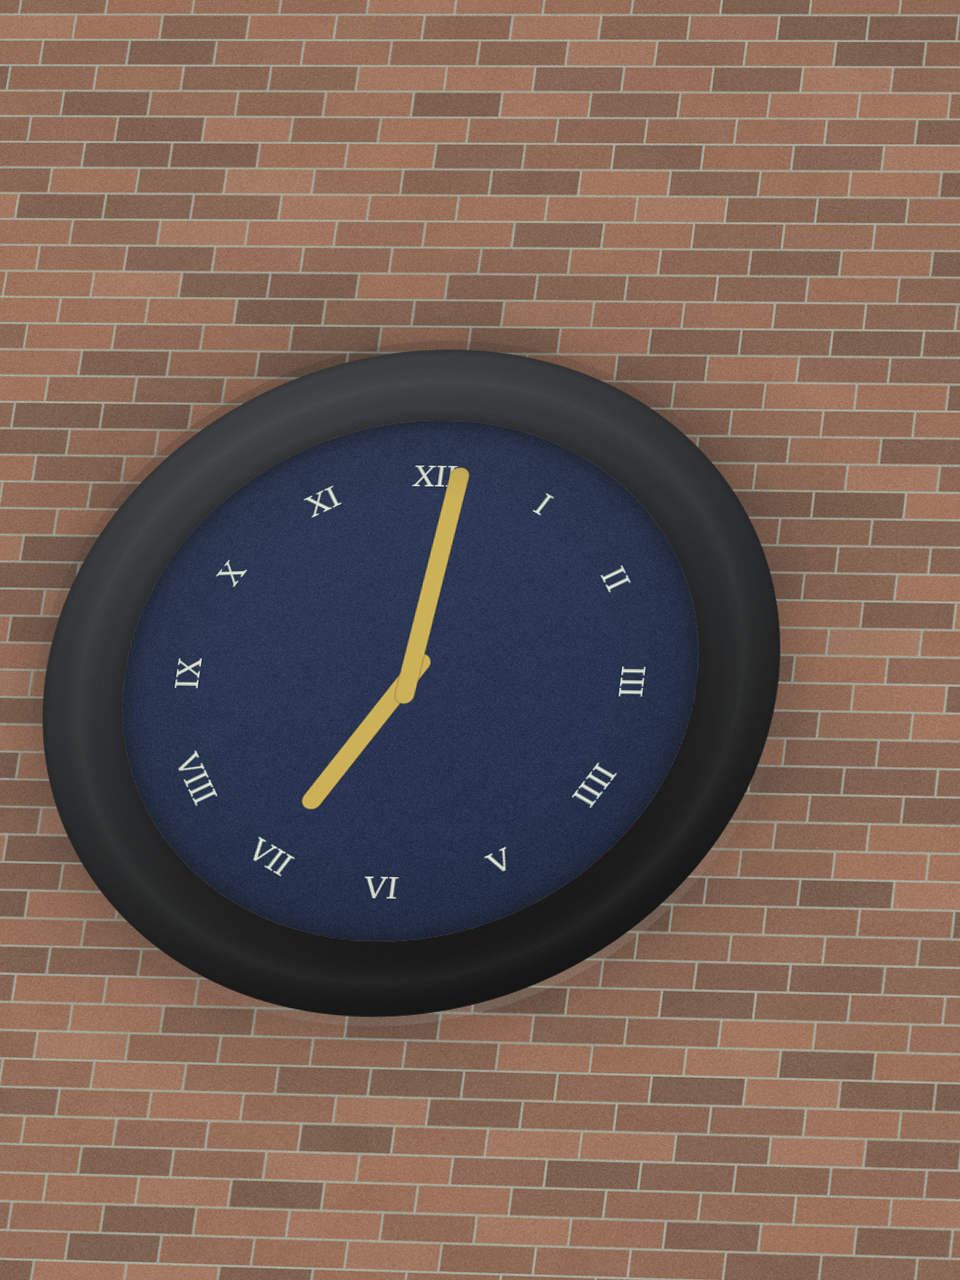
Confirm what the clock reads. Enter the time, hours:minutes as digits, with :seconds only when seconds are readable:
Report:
7:01
